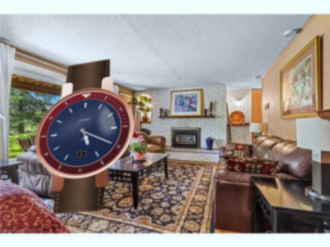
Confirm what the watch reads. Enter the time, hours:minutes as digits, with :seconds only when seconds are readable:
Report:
5:20
